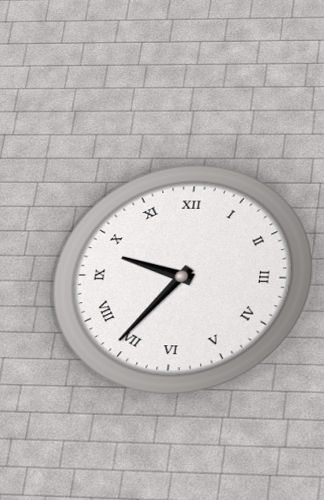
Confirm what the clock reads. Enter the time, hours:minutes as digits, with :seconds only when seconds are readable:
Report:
9:36
